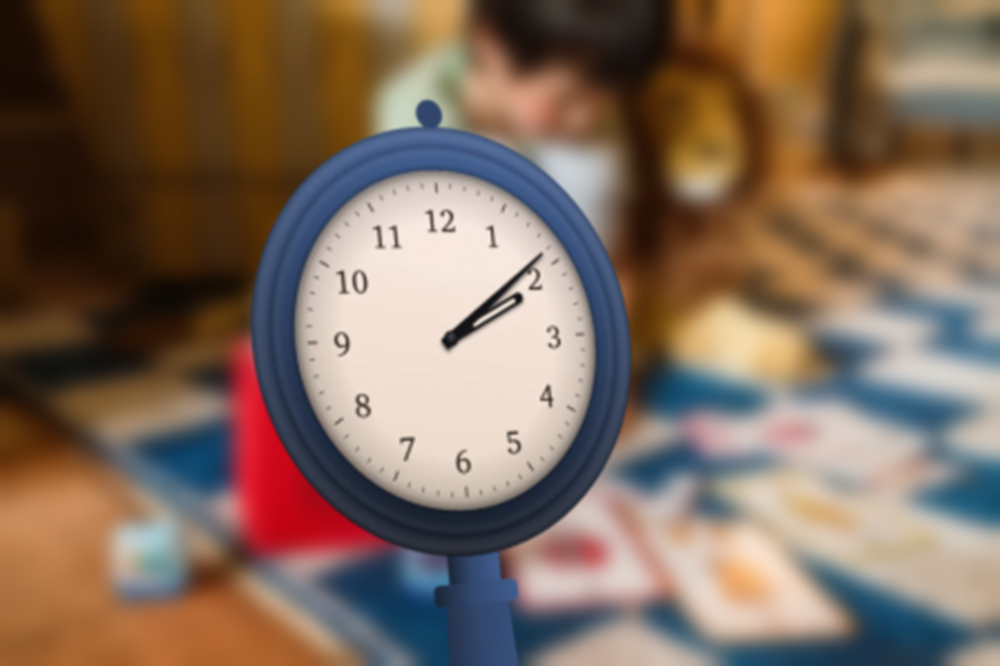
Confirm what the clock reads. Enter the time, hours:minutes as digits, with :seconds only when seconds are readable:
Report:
2:09
